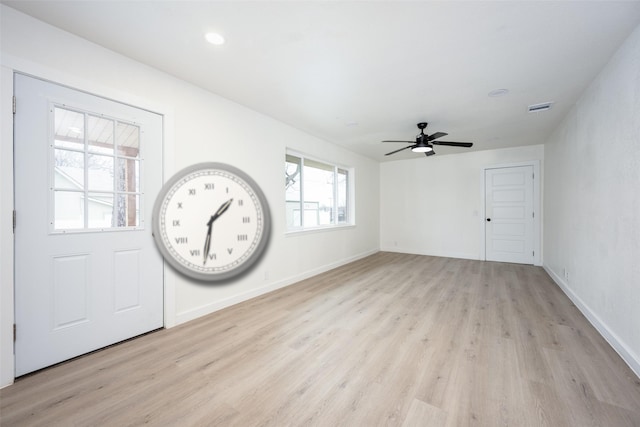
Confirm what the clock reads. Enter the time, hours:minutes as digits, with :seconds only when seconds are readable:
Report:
1:32
